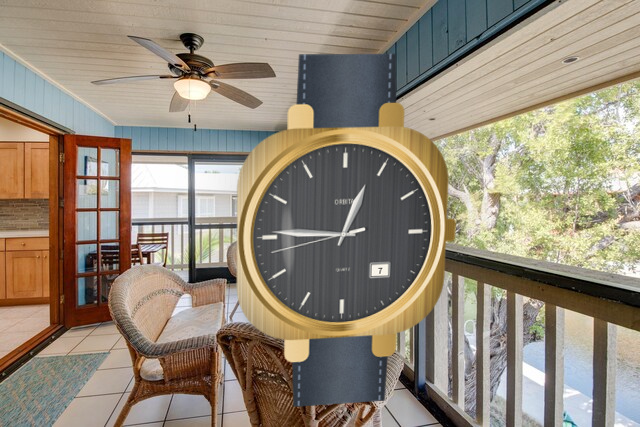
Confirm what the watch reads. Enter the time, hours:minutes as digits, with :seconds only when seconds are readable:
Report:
12:45:43
